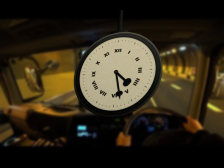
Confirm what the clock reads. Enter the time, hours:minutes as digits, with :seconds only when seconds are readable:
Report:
4:28
